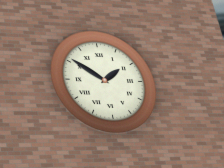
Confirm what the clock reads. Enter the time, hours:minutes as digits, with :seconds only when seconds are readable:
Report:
1:51
